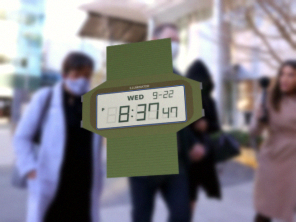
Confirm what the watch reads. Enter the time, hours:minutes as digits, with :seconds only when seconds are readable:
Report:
8:37:47
